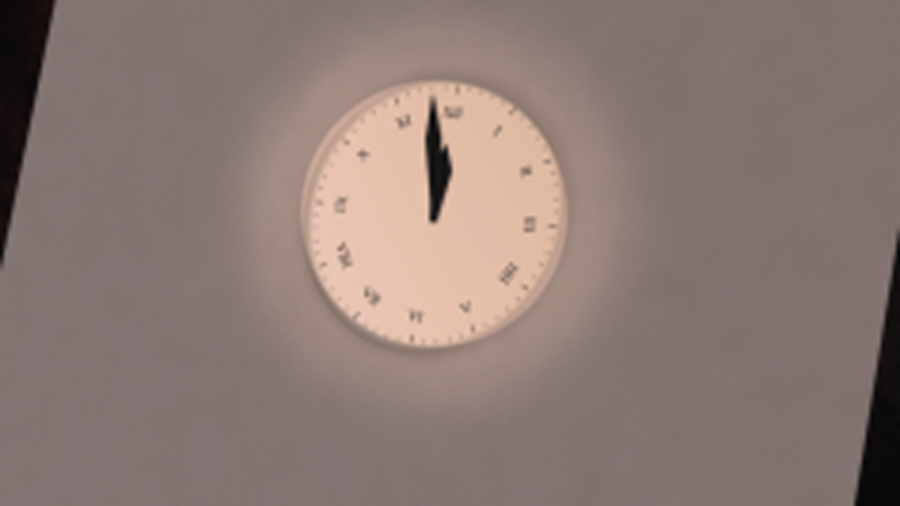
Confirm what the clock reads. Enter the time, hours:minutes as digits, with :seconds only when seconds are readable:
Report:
11:58
